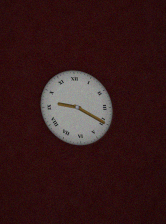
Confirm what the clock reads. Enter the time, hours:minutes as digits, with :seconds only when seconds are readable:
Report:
9:20
